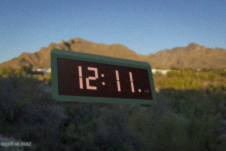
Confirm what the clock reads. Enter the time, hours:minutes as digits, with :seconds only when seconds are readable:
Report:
12:11
